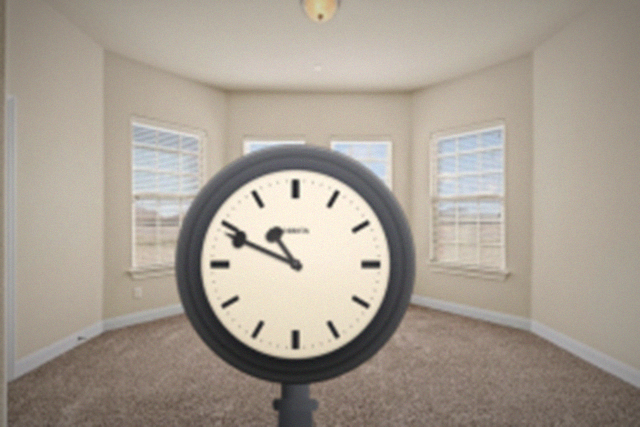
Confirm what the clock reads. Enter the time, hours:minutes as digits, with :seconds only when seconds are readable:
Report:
10:49
